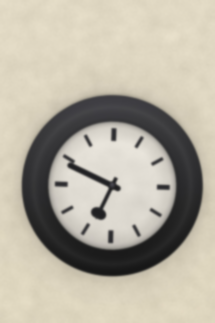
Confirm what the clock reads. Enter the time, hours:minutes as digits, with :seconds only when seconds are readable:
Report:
6:49
